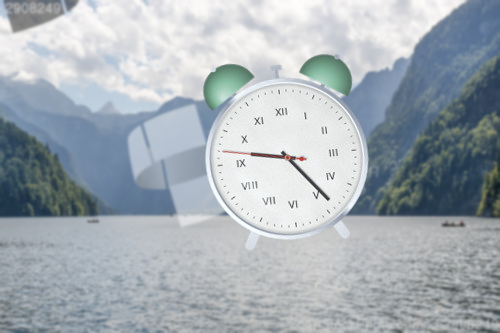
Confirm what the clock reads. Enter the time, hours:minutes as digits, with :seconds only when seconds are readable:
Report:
9:23:47
